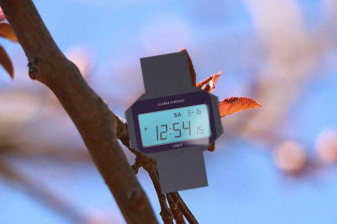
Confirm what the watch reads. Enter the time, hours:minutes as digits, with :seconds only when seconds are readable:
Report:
12:54:15
